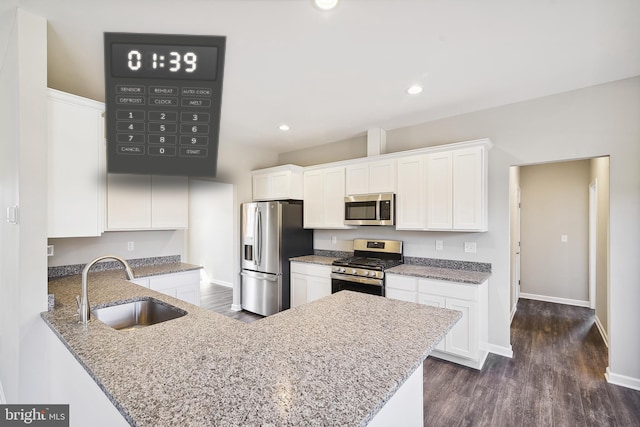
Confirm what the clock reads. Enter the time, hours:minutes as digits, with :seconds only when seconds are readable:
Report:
1:39
